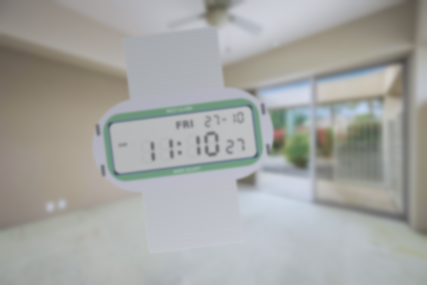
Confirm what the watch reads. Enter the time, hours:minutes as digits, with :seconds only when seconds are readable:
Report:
11:10:27
